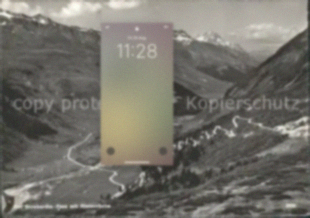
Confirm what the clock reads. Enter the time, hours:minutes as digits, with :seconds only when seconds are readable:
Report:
11:28
